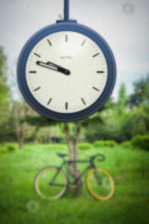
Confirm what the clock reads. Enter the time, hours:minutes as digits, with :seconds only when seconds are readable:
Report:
9:48
